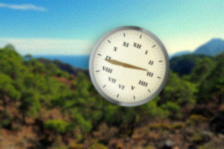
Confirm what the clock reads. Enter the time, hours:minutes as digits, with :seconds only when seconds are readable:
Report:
2:44
